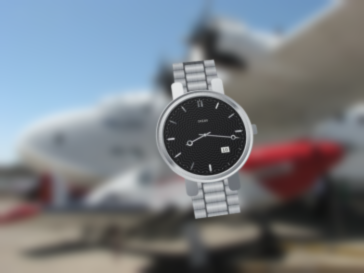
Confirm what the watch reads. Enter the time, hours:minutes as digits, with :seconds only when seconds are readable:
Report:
8:17
